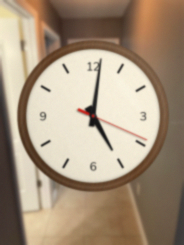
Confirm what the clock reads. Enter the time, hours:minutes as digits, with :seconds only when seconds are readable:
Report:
5:01:19
